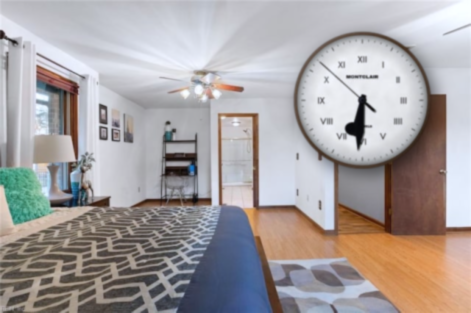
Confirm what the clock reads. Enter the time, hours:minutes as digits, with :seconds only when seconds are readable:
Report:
6:30:52
